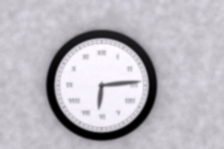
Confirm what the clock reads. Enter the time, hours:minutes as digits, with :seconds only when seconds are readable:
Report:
6:14
